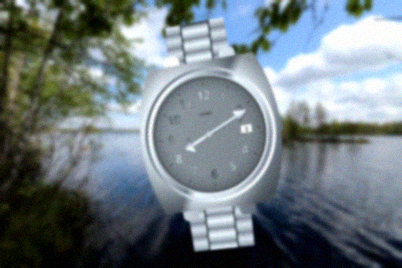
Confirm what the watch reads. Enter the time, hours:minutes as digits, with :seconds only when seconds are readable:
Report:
8:11
